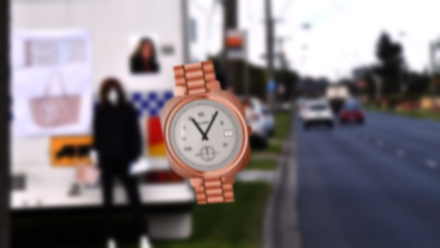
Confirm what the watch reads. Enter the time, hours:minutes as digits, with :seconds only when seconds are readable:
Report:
11:06
